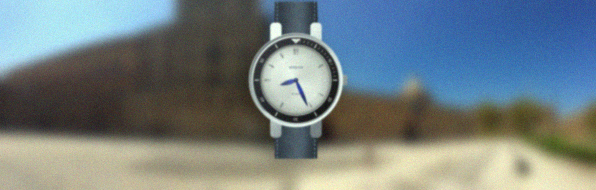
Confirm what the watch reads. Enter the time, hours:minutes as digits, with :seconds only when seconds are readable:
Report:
8:26
